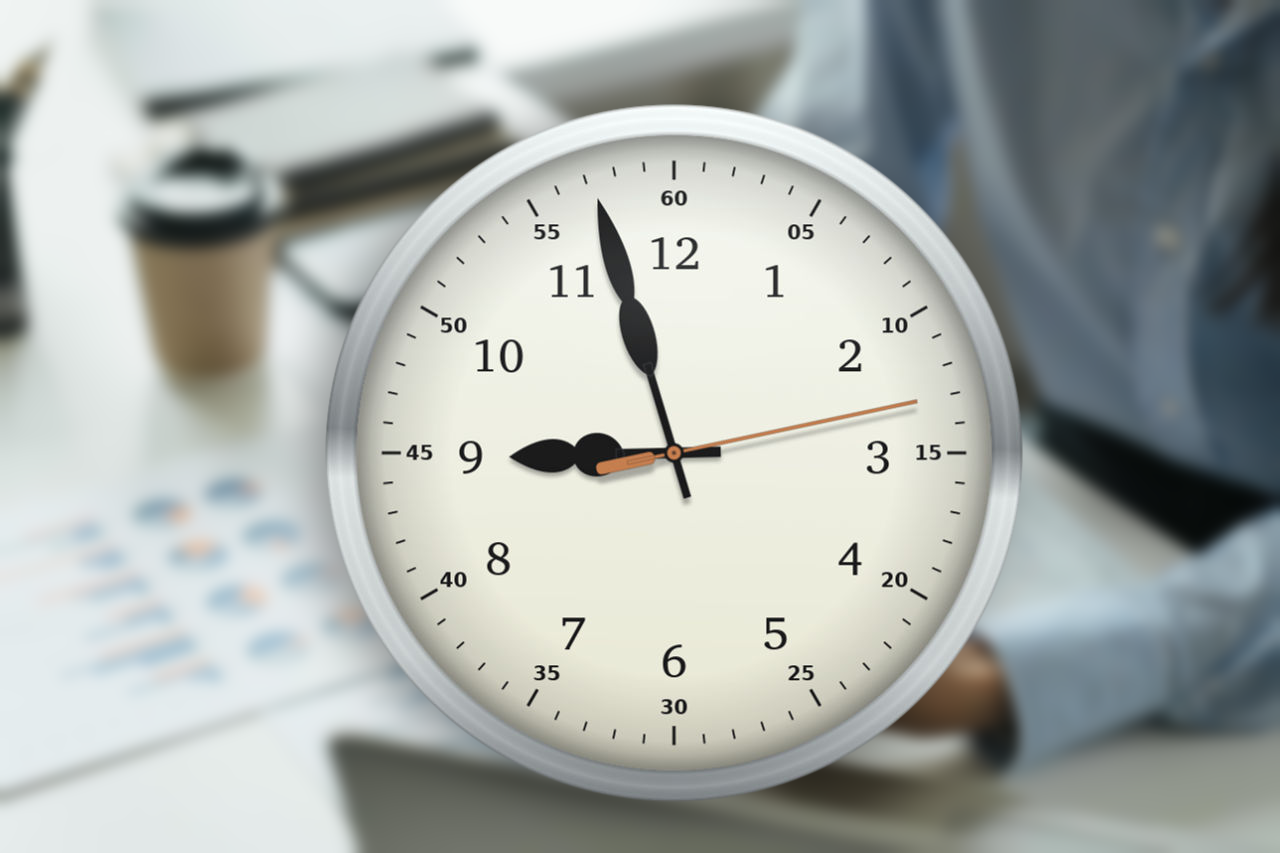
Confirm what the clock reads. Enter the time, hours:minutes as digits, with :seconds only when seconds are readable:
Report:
8:57:13
